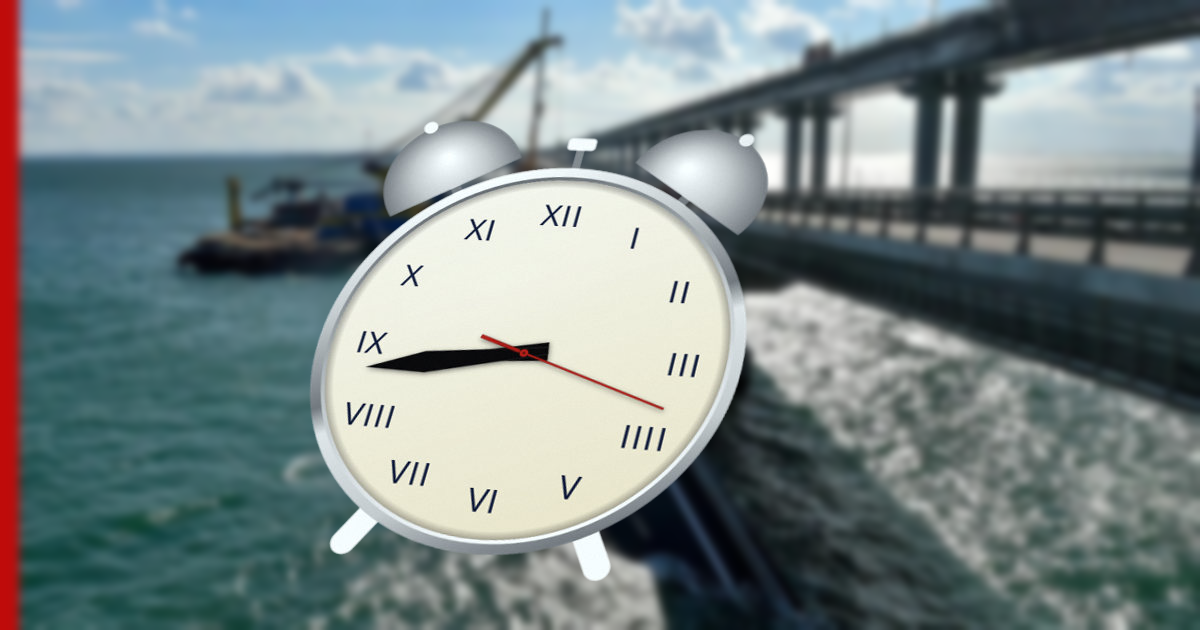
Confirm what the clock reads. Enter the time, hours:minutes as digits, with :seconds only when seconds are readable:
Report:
8:43:18
